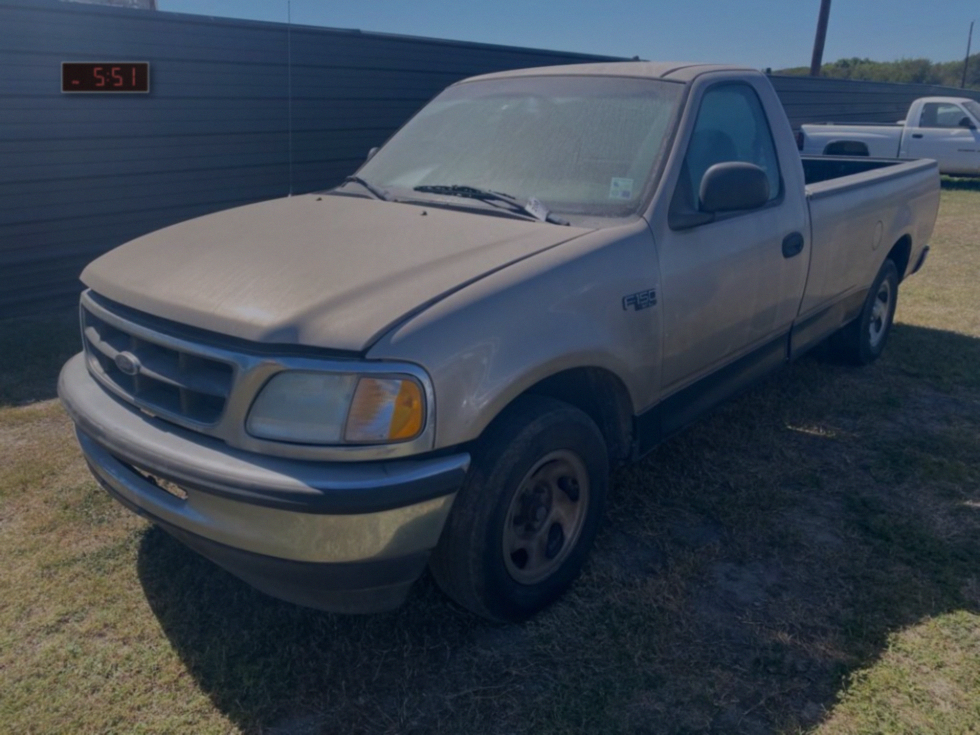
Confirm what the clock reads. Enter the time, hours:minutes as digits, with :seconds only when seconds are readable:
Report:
5:51
